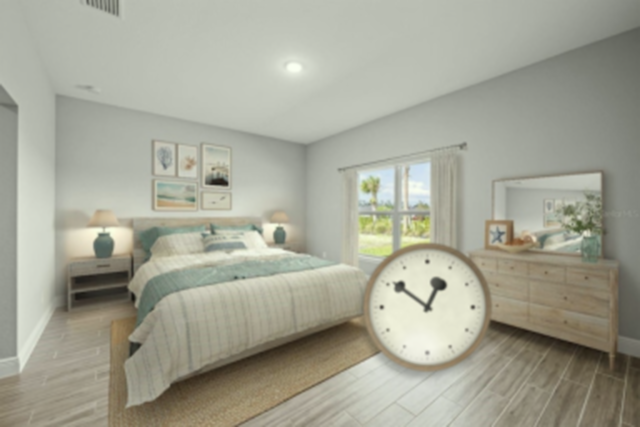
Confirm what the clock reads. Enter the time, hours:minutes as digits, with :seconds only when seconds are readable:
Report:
12:51
